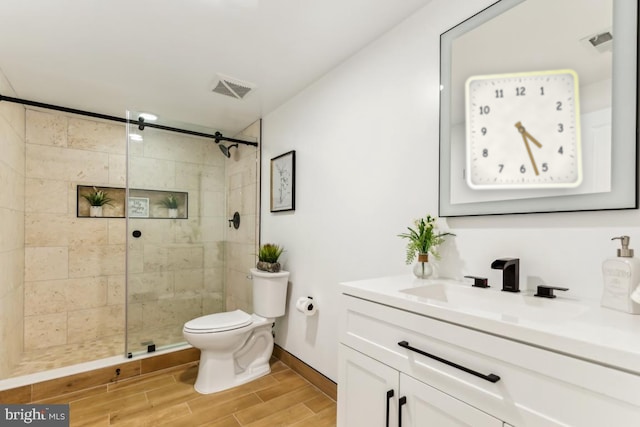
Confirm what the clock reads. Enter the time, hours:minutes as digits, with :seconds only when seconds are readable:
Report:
4:27
